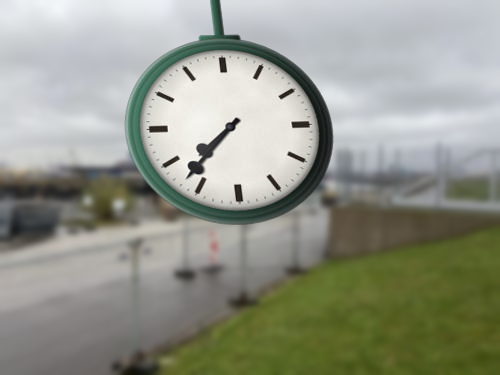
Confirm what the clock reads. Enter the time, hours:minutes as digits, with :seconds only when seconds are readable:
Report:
7:37
